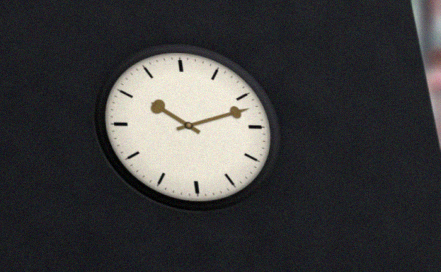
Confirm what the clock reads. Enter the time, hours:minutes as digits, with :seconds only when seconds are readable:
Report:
10:12
